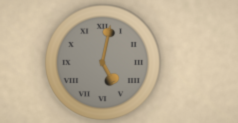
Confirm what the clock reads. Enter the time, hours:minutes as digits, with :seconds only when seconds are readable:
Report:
5:02
